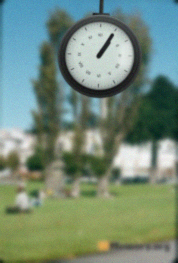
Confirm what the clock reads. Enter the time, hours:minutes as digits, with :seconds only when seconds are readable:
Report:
1:05
